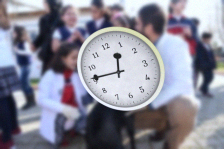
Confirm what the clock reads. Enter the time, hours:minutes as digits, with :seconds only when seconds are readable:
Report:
12:46
